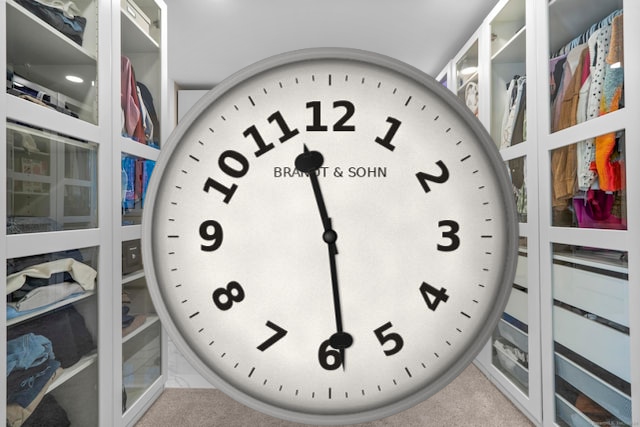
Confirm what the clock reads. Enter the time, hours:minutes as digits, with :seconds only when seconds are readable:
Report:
11:29
